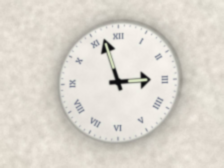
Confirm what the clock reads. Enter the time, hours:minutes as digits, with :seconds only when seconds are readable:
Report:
2:57
